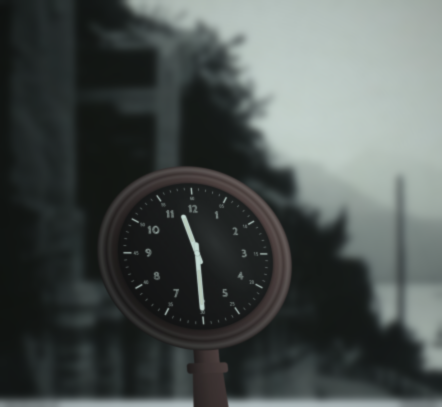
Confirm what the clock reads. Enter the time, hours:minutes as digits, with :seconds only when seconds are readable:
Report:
11:30
